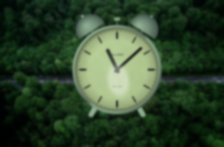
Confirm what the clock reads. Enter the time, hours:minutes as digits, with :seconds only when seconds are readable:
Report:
11:08
